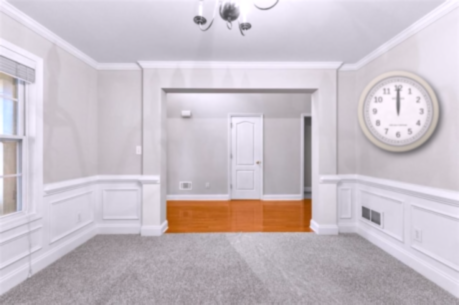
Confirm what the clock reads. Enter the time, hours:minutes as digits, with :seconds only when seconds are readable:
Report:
12:00
